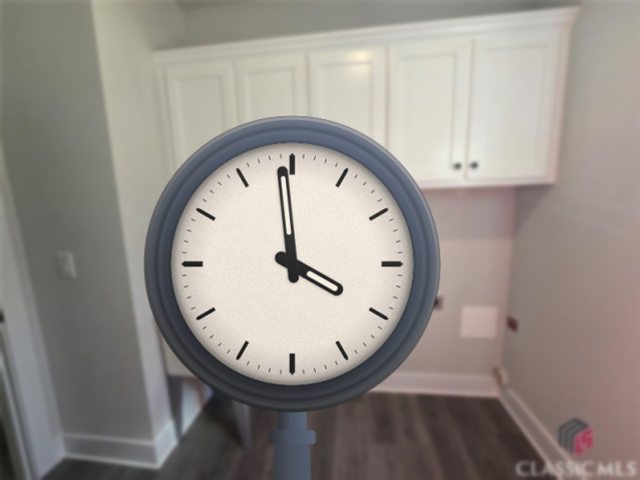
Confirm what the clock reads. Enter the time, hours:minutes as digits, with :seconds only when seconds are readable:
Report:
3:59
